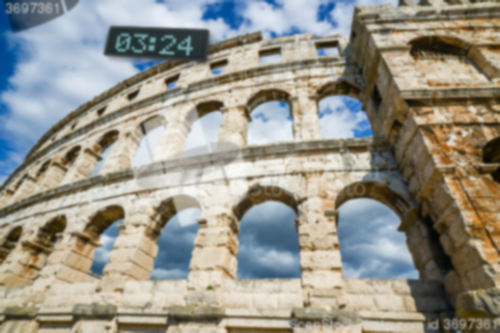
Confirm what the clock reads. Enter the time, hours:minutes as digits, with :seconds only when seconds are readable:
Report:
3:24
